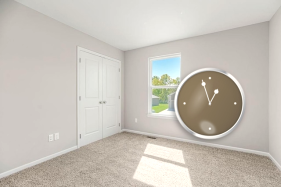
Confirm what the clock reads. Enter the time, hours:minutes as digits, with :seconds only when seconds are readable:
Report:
12:57
